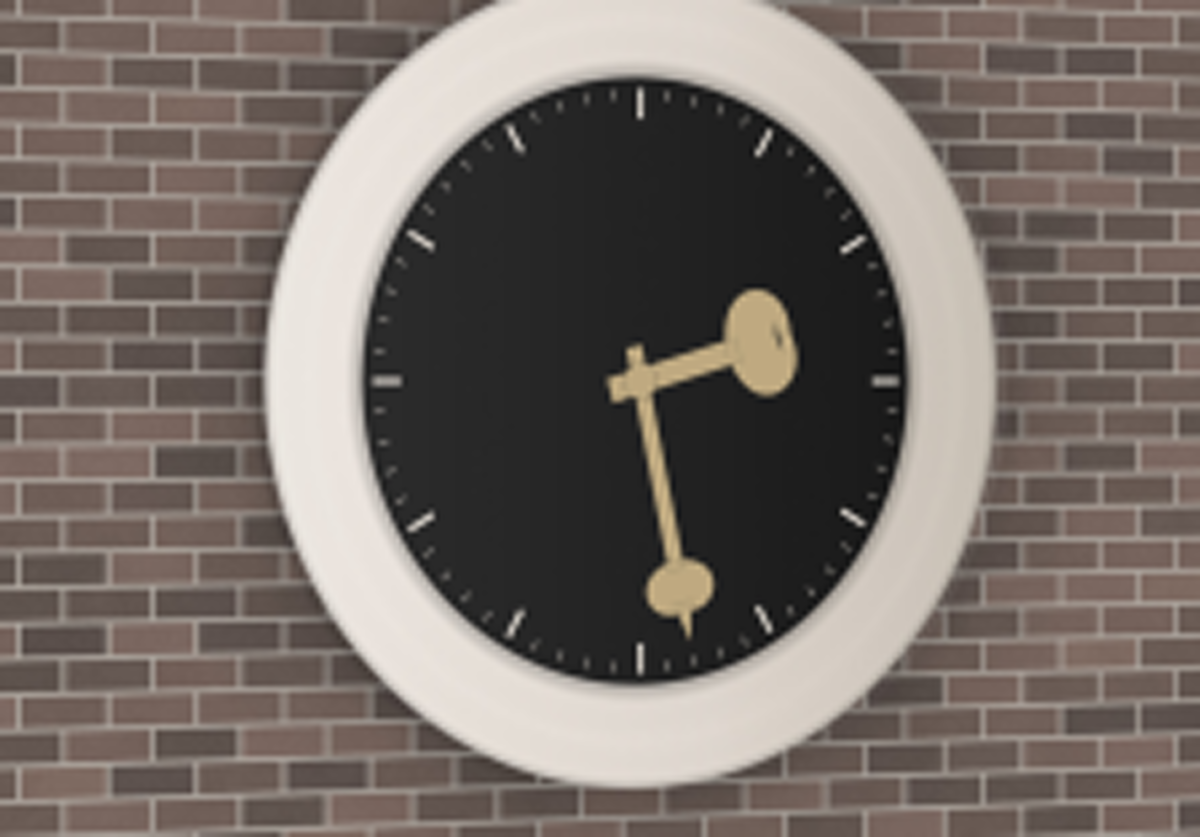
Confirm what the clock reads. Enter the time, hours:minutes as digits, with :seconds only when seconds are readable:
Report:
2:28
